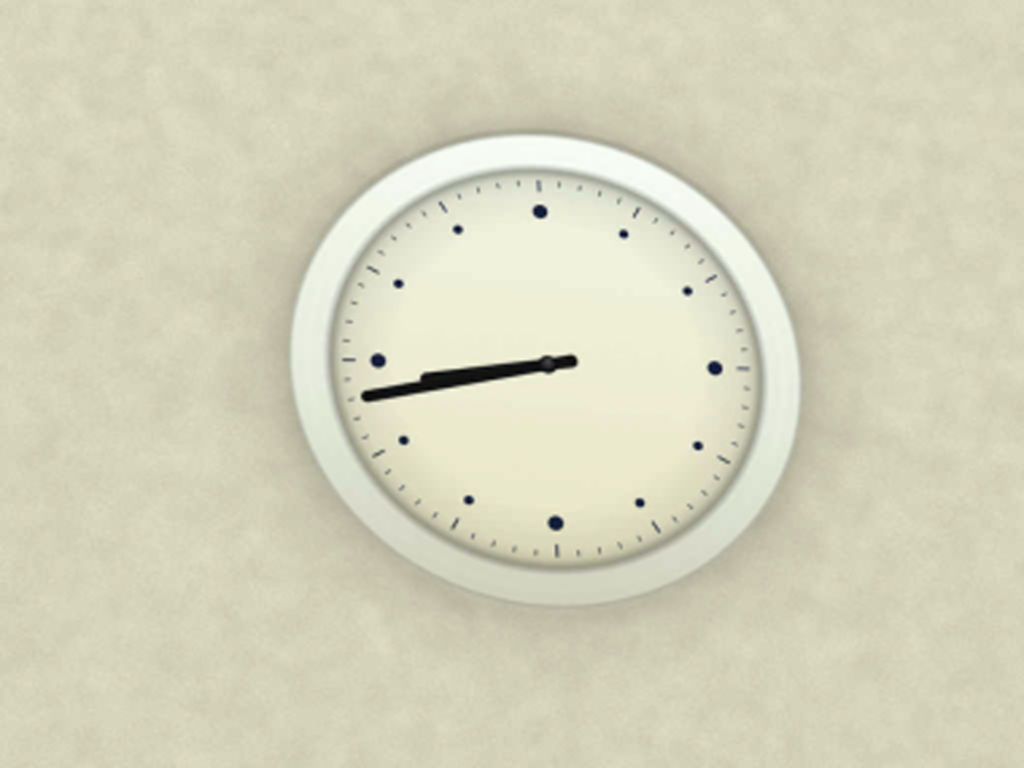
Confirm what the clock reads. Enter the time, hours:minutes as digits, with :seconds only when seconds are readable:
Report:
8:43
